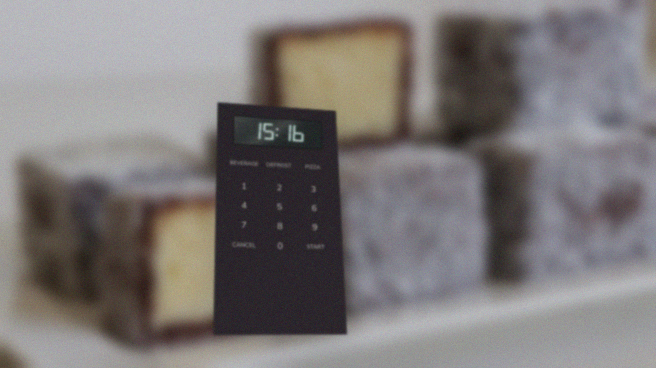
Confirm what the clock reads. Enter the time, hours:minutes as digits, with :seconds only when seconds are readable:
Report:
15:16
